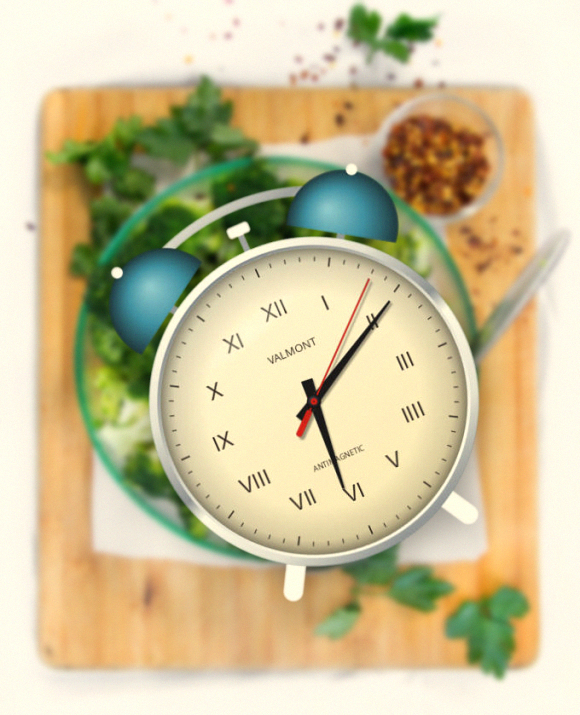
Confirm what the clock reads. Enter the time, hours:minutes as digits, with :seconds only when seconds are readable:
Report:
6:10:08
